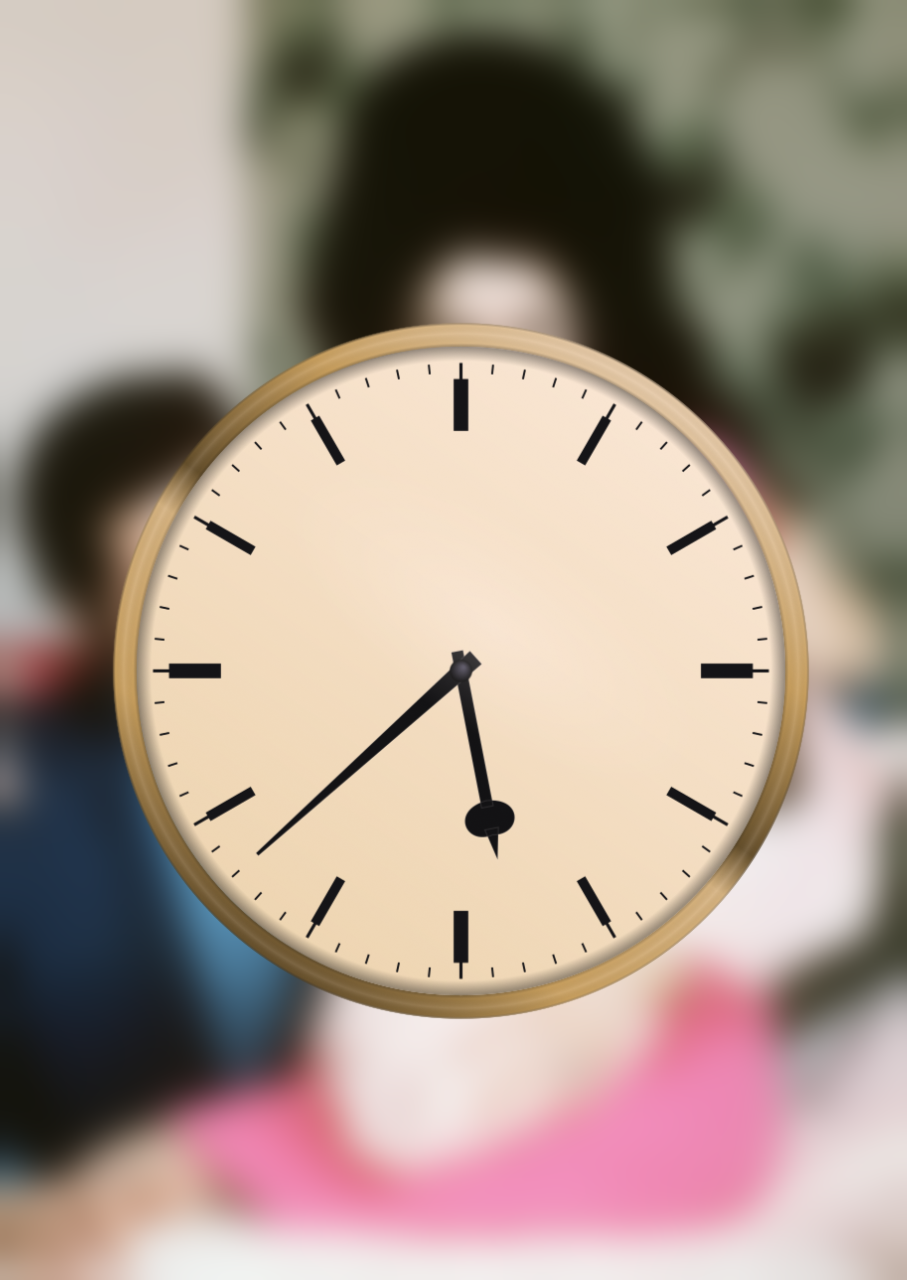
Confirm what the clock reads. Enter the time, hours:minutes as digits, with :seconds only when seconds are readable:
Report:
5:38
